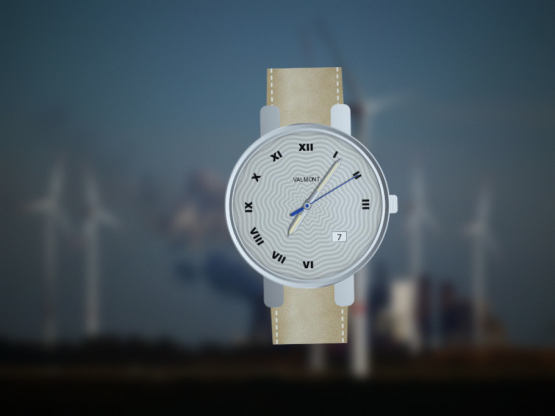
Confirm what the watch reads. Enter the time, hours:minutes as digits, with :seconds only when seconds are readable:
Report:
7:06:10
